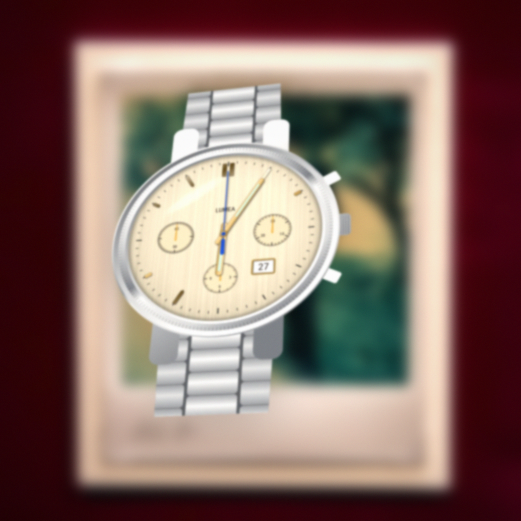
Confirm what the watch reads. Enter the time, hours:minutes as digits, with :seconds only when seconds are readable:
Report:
6:05
